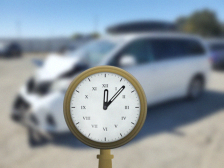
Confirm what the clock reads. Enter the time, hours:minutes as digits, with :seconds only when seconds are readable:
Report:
12:07
